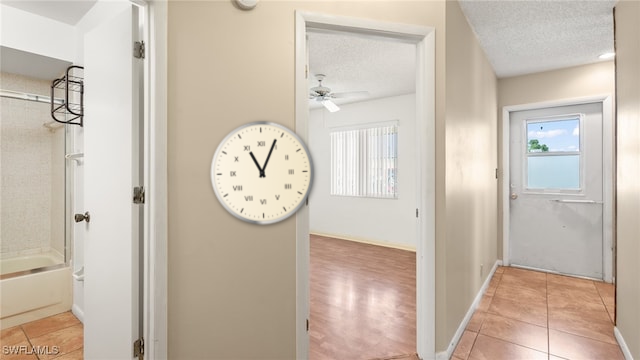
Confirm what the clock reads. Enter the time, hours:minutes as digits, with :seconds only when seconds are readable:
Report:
11:04
